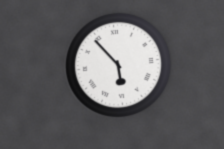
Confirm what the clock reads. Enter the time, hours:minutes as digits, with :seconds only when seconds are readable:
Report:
5:54
